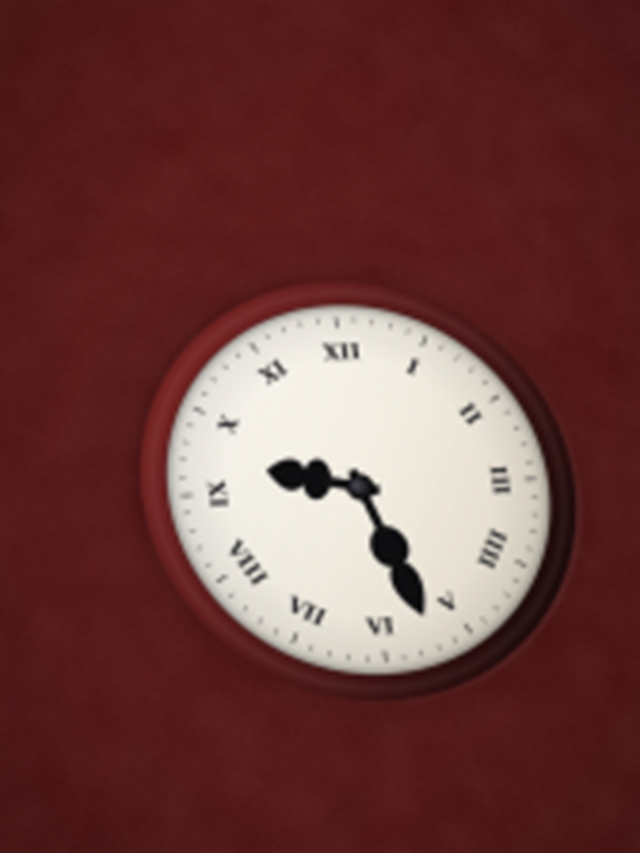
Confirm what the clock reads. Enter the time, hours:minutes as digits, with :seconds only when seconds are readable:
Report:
9:27
